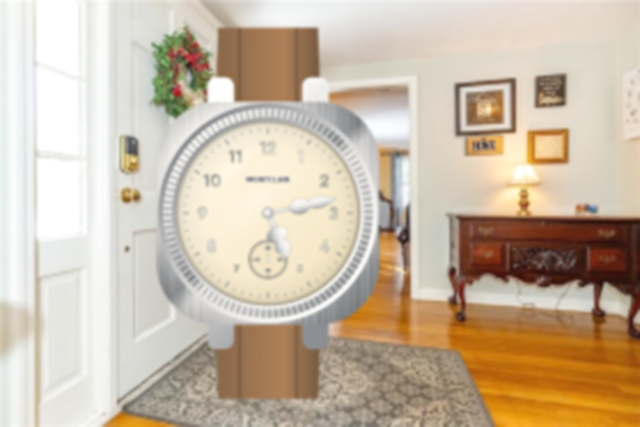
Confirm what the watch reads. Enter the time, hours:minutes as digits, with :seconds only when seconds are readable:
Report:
5:13
